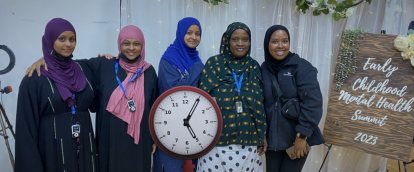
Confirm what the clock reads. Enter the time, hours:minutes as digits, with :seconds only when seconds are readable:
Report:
5:05
